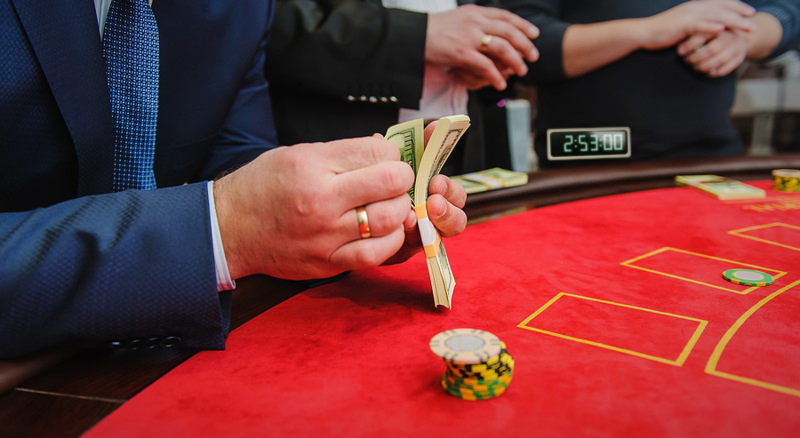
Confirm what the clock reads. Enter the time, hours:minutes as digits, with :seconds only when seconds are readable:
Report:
2:53:00
